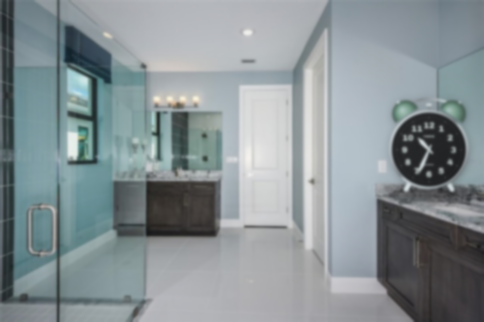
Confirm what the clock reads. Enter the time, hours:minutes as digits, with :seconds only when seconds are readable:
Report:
10:34
